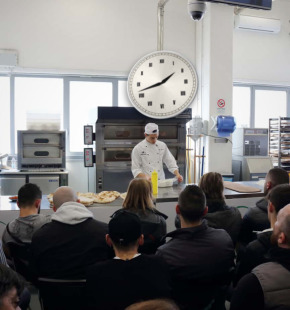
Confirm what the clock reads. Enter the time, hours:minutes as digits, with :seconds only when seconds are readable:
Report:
1:42
